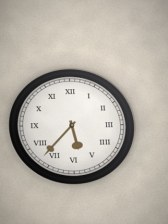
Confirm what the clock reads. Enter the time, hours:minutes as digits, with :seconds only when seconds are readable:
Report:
5:37
